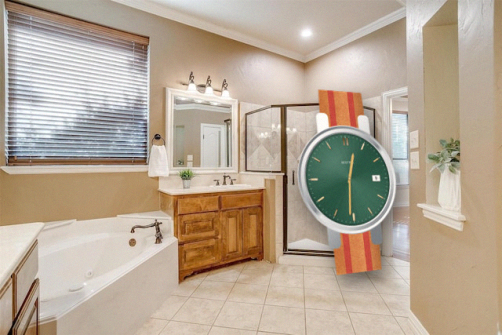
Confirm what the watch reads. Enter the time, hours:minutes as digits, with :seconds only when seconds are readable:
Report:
12:31
